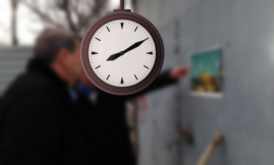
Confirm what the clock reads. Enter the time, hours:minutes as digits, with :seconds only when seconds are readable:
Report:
8:10
